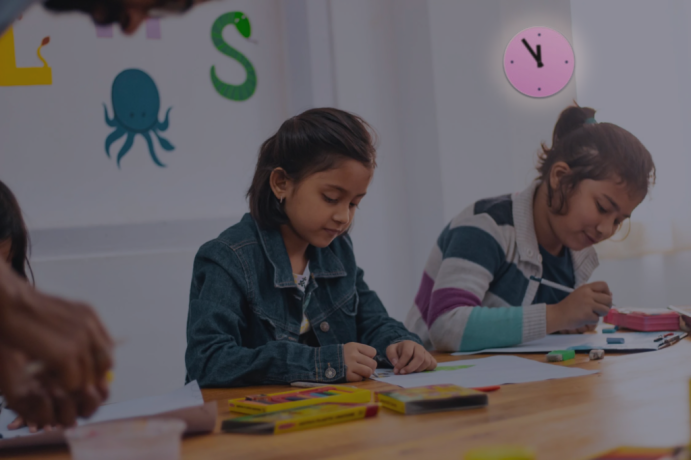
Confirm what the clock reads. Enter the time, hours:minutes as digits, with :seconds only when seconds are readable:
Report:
11:54
